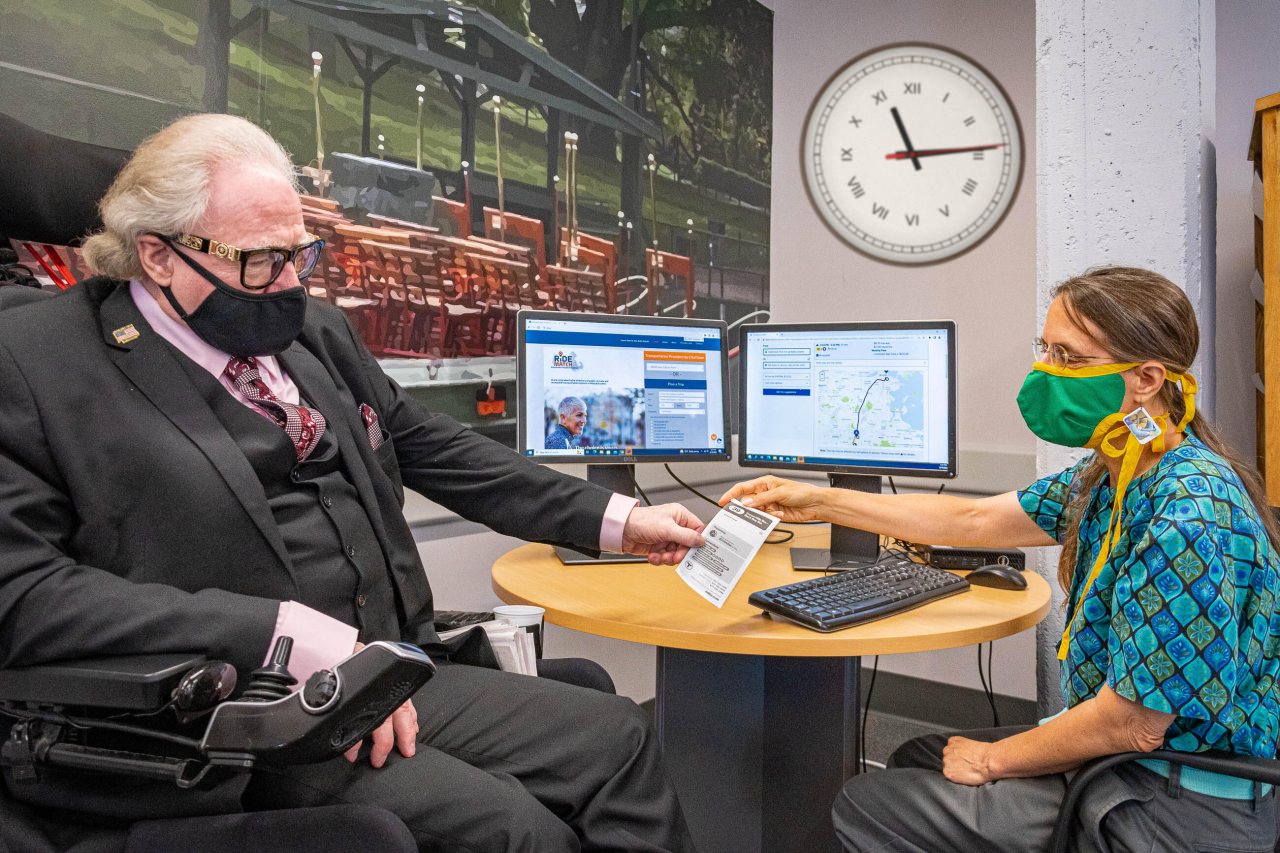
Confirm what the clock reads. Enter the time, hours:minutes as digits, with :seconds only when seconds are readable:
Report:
11:14:14
